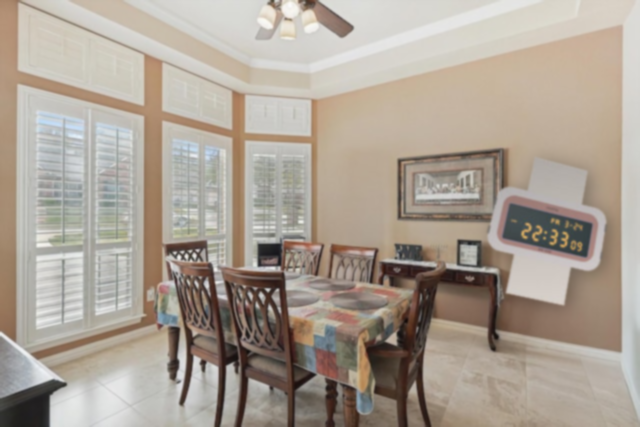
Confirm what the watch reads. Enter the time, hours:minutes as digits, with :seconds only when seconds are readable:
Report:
22:33
